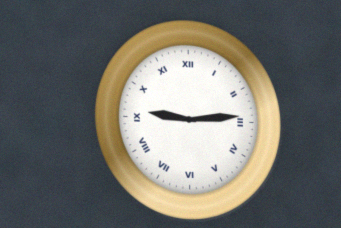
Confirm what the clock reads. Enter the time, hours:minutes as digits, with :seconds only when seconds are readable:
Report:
9:14
